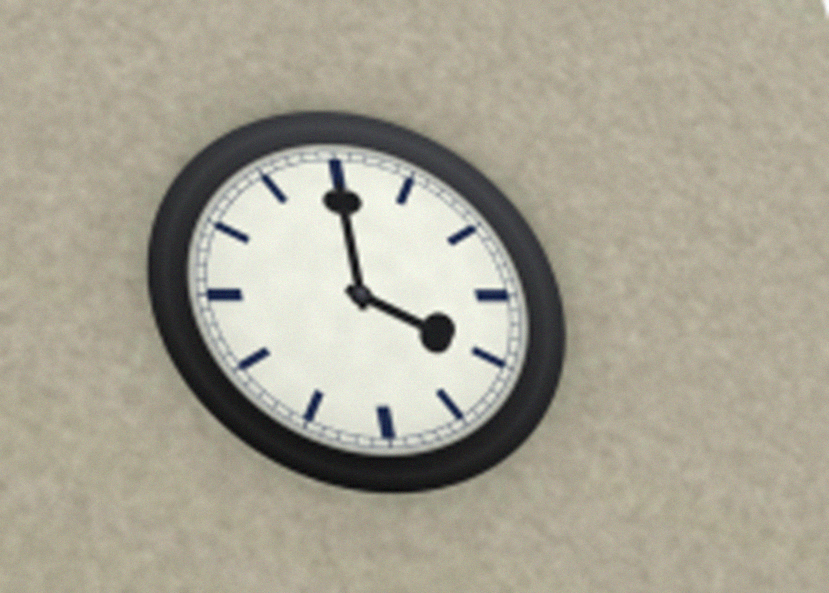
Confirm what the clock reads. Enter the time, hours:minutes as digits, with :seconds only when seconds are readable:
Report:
4:00
